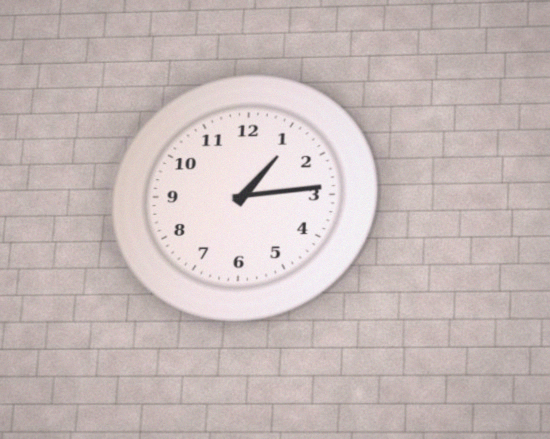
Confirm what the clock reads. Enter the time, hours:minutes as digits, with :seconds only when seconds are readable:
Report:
1:14
